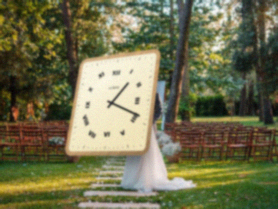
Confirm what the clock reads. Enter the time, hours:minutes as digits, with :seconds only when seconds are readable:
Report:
1:19
